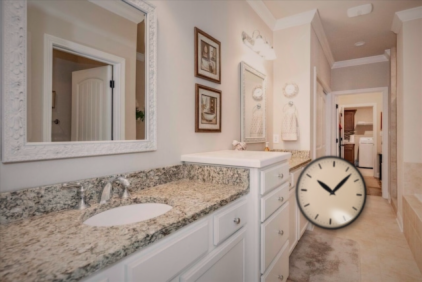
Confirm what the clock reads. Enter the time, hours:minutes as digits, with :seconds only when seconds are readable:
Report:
10:07
